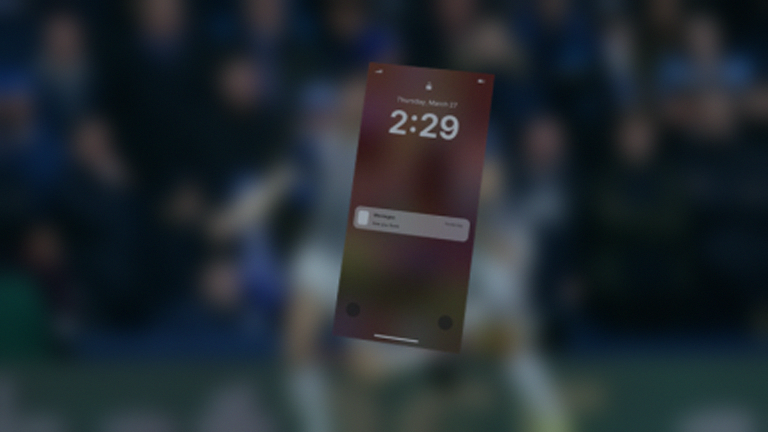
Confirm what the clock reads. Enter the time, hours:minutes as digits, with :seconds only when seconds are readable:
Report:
2:29
